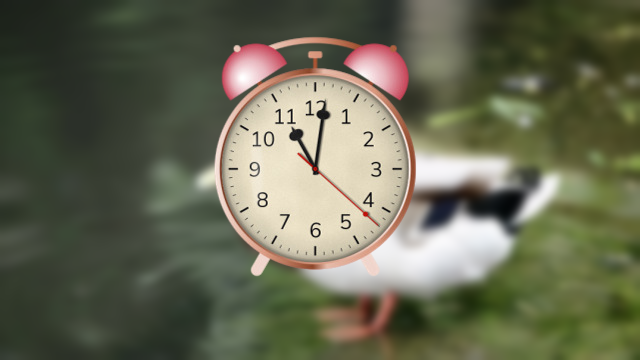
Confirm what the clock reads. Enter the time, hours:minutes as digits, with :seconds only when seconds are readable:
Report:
11:01:22
